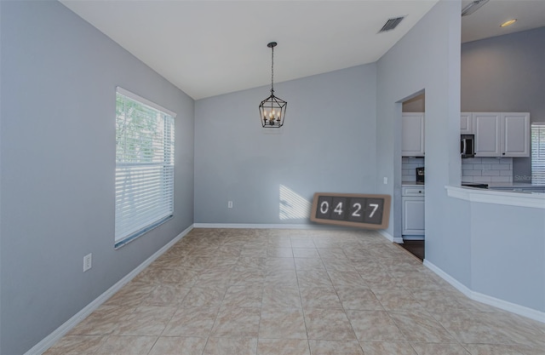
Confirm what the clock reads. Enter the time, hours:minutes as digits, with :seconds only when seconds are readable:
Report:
4:27
